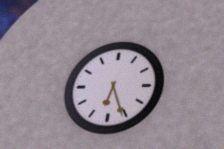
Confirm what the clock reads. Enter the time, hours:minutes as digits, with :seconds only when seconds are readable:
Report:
6:26
